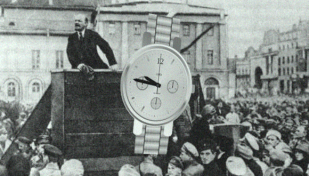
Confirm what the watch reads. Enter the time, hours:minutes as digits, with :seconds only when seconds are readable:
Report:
9:46
